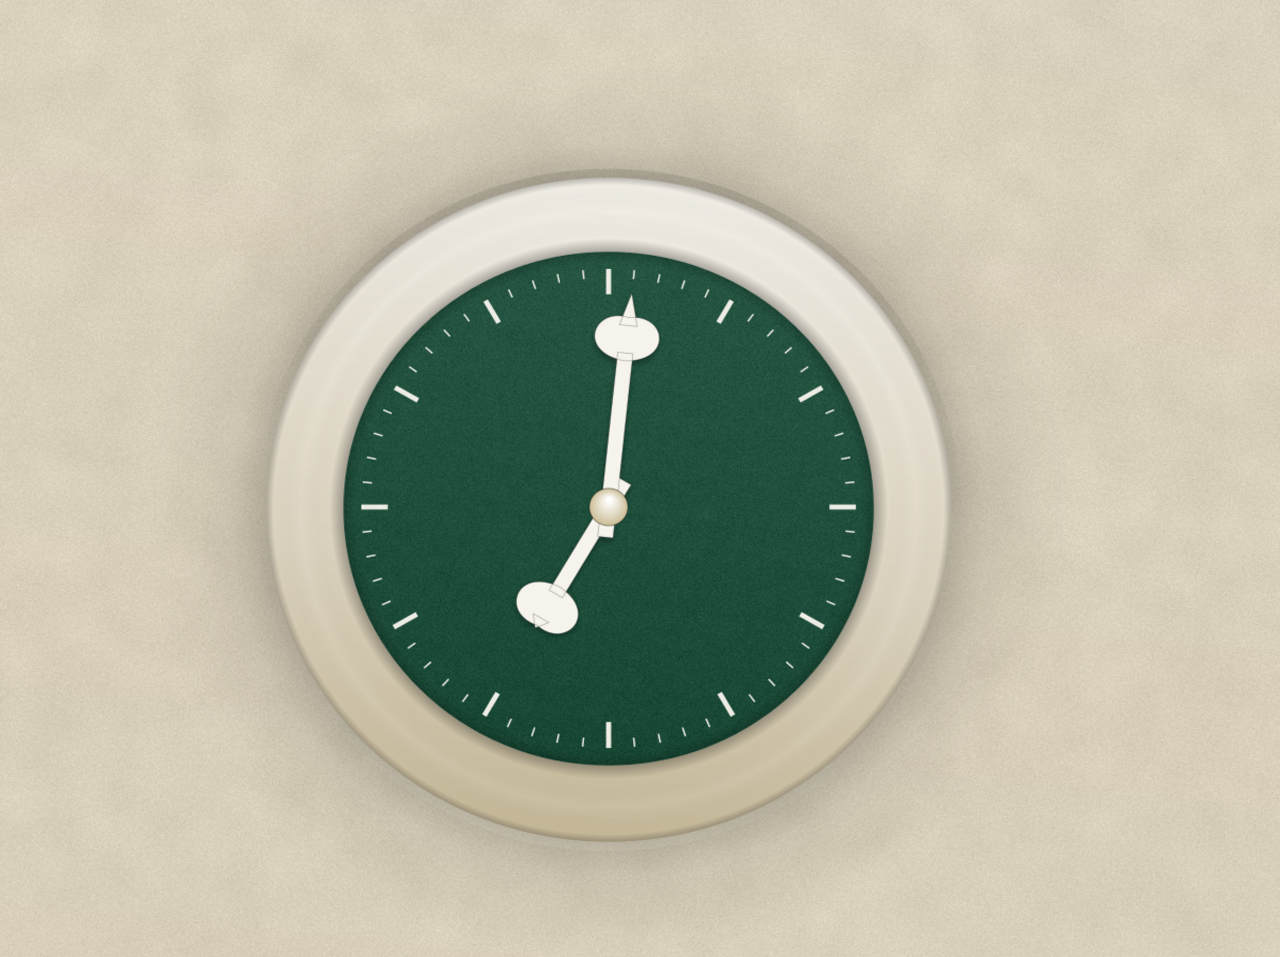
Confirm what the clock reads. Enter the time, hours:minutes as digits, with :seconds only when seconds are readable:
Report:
7:01
